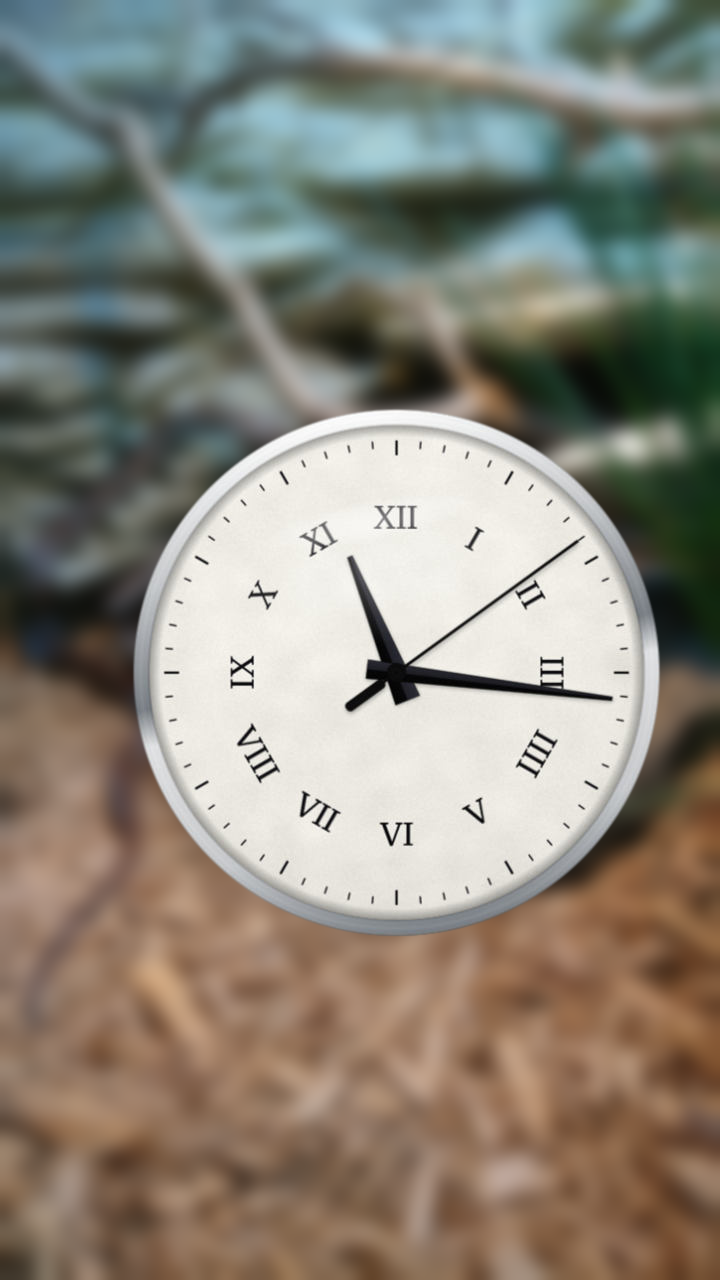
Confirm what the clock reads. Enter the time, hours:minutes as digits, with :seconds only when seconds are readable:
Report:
11:16:09
